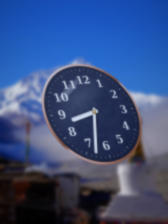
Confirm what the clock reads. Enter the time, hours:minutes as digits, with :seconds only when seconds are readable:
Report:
8:33
